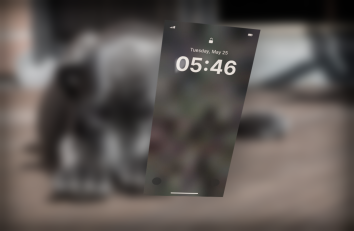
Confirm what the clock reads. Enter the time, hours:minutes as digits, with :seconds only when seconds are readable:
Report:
5:46
